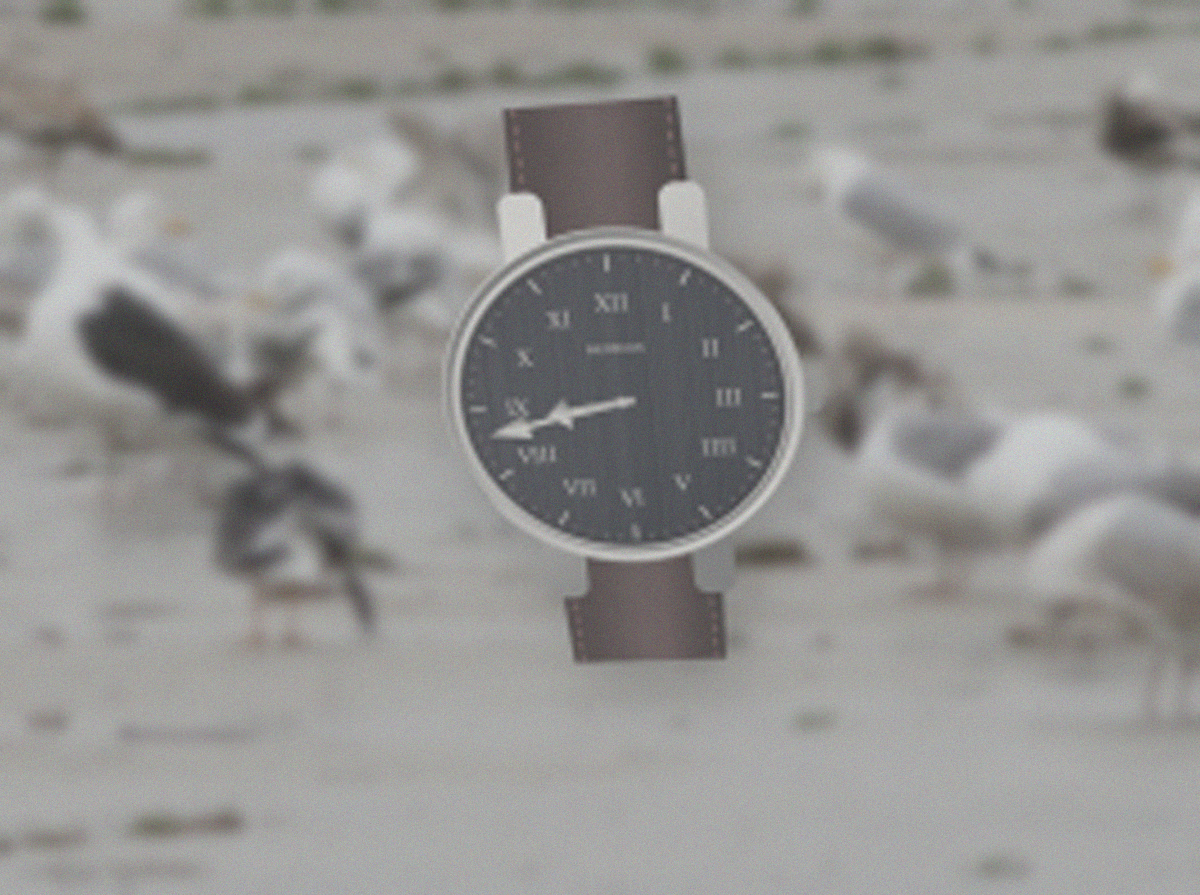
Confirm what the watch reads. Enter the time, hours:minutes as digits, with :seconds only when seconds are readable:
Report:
8:43
